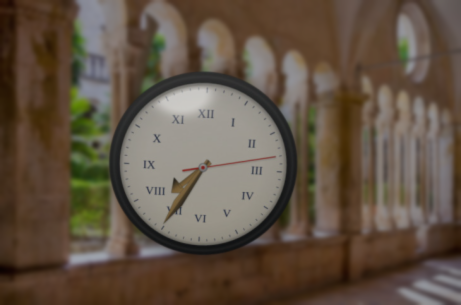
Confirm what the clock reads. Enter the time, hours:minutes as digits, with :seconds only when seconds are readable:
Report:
7:35:13
